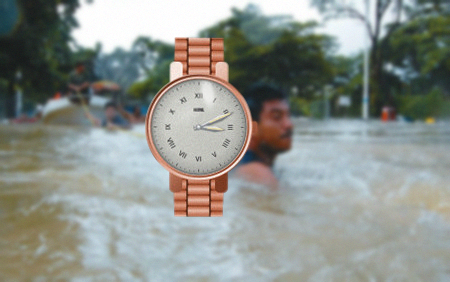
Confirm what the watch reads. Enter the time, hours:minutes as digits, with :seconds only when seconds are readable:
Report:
3:11
